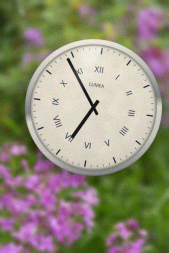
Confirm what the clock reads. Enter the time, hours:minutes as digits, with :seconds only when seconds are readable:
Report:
6:54
